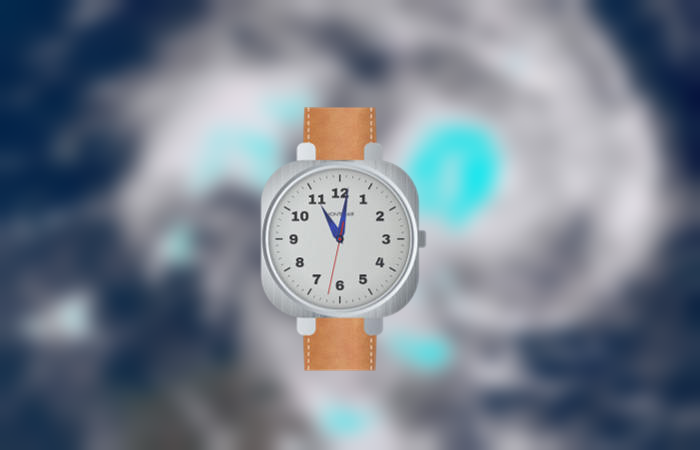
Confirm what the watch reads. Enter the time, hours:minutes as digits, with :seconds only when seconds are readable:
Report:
11:01:32
